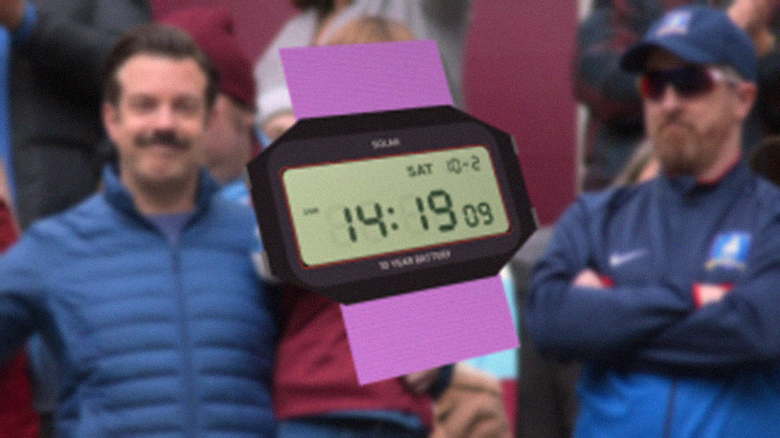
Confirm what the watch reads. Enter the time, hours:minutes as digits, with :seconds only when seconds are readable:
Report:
14:19:09
